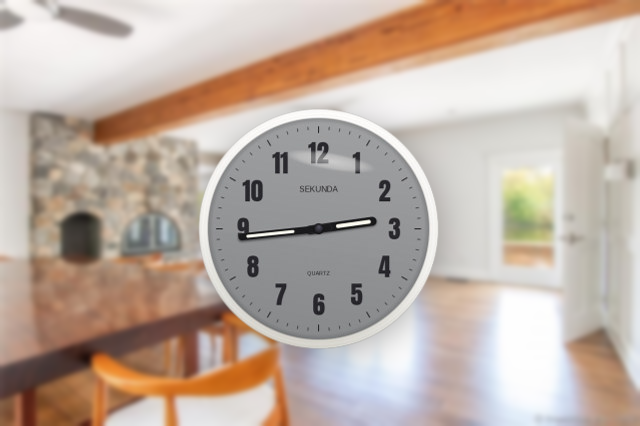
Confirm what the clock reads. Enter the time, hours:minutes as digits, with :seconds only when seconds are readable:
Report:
2:44
